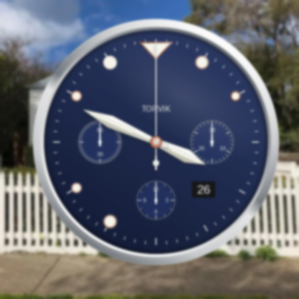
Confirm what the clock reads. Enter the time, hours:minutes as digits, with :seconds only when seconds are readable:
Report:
3:49
